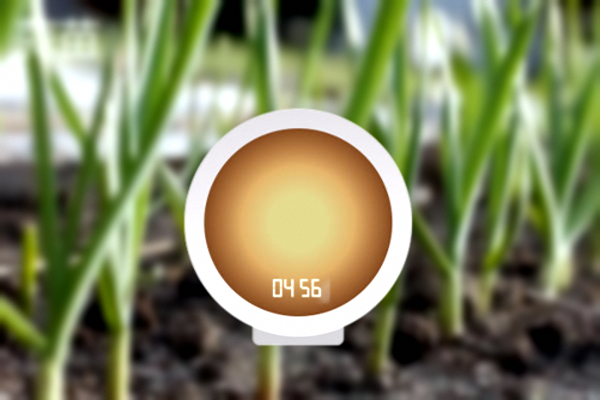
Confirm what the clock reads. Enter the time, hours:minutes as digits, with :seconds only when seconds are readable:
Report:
4:56
